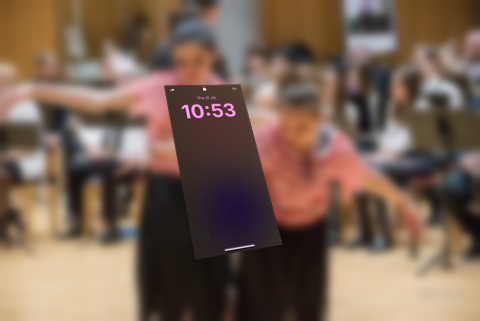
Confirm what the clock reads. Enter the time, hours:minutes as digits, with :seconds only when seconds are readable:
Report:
10:53
